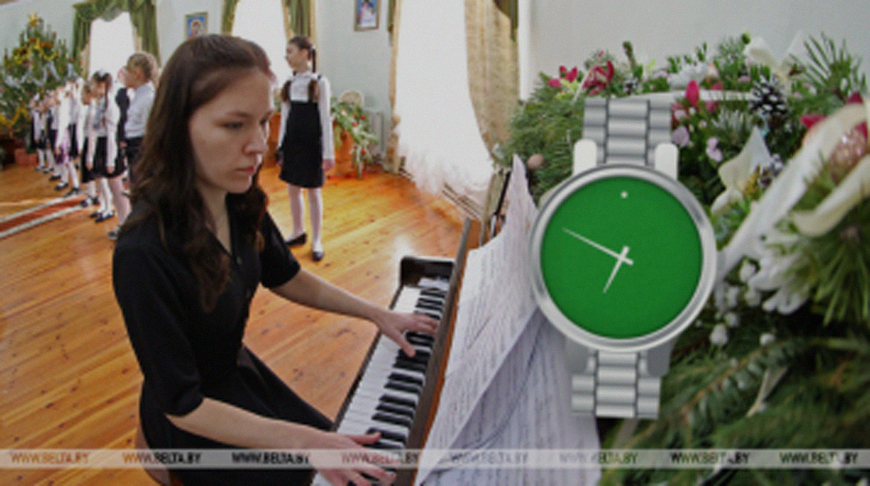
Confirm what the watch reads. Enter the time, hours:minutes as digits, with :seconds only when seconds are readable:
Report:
6:49
